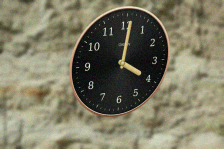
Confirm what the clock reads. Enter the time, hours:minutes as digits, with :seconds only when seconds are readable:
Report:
4:01
